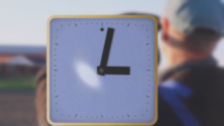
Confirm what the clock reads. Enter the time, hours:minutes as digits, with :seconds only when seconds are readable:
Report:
3:02
